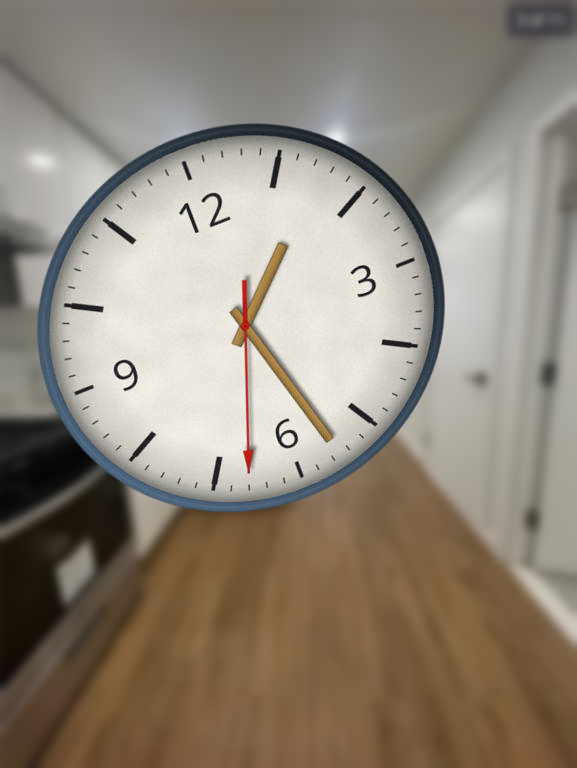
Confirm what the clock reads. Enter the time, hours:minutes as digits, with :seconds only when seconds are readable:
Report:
1:27:33
